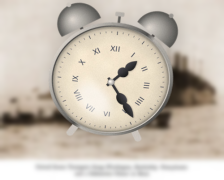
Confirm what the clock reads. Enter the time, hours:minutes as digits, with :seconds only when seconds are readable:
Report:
1:24
